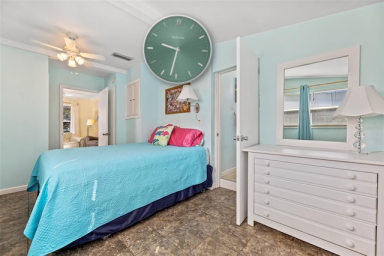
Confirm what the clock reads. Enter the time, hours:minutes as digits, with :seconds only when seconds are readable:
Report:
9:32
